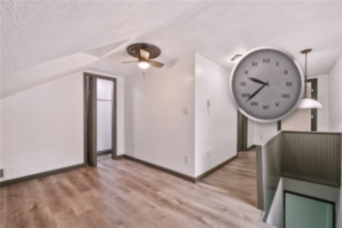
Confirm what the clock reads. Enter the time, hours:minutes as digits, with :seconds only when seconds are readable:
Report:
9:38
